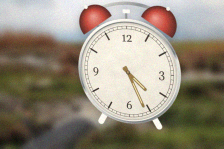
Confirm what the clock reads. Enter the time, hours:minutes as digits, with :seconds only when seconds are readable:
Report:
4:26
